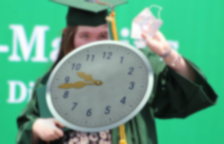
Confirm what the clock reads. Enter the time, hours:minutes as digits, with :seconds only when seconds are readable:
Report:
9:43
